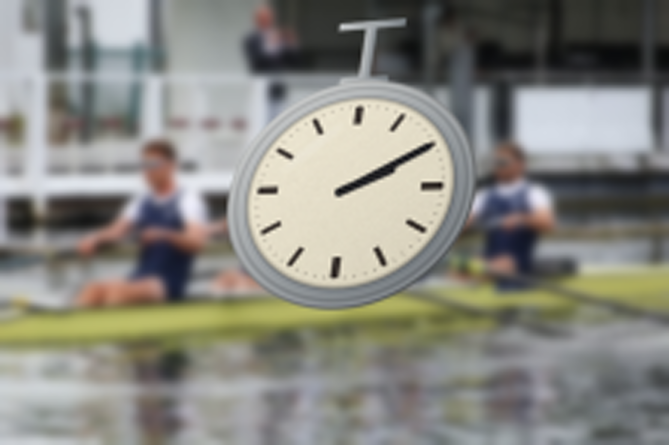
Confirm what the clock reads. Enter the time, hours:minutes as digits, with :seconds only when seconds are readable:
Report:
2:10
